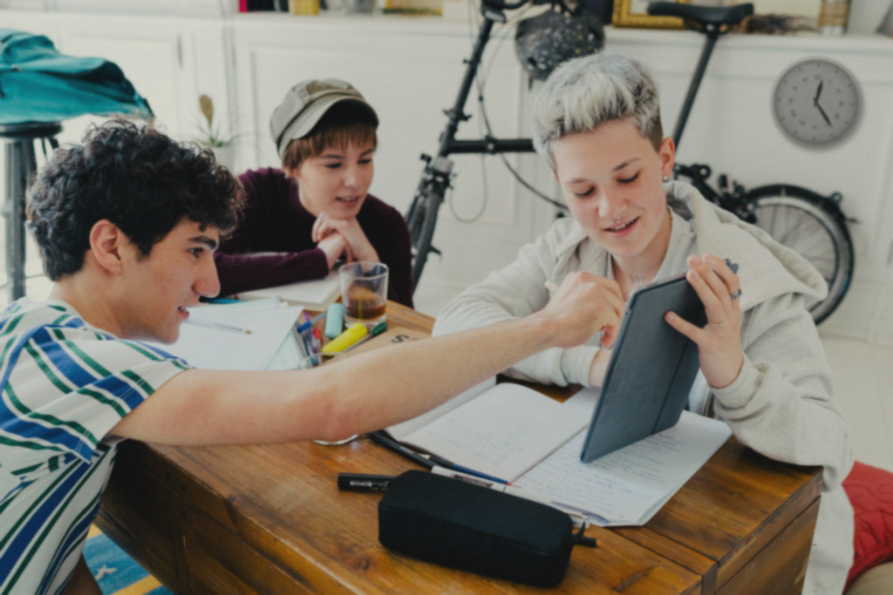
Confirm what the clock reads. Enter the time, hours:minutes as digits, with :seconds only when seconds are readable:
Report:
12:24
